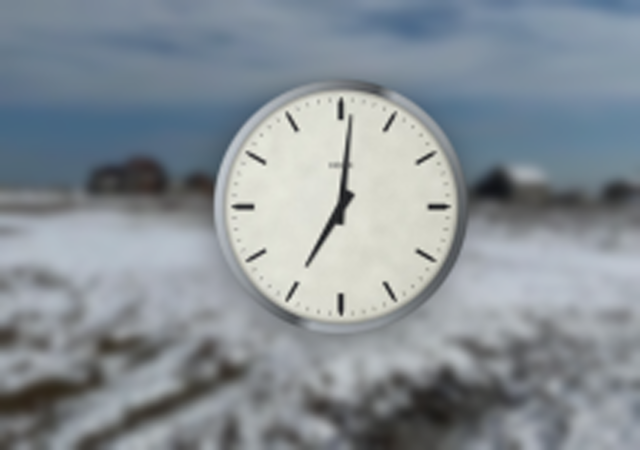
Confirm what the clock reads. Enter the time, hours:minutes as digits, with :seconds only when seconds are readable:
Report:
7:01
